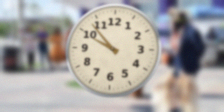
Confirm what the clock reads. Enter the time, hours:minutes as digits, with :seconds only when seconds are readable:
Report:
9:53
